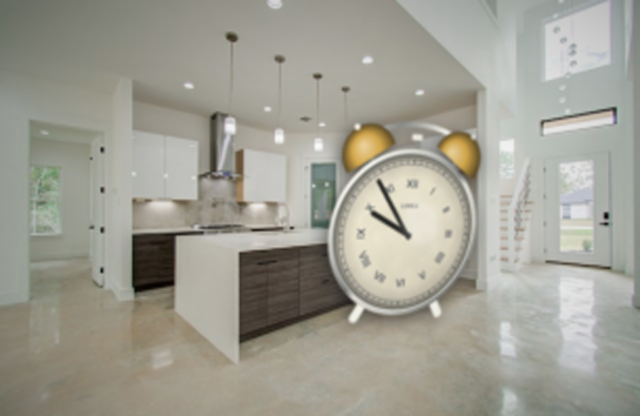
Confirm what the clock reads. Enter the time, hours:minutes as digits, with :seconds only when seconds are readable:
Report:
9:54
